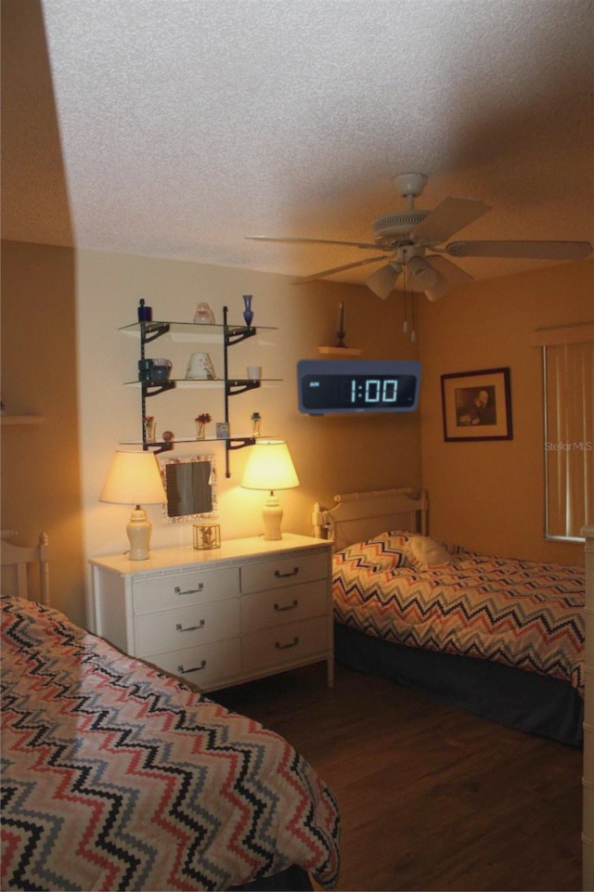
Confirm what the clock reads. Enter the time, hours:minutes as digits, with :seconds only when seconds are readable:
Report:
1:00
